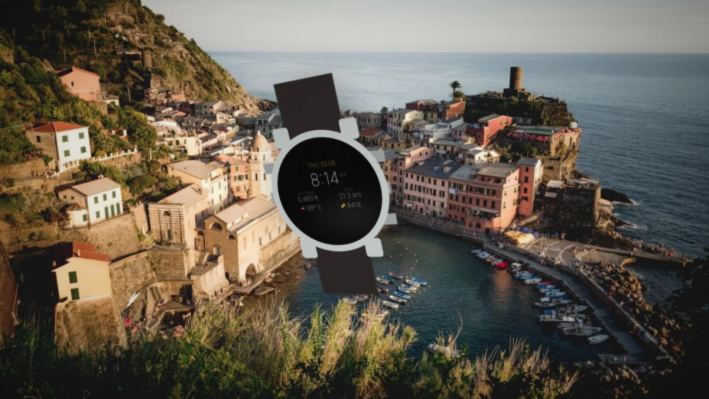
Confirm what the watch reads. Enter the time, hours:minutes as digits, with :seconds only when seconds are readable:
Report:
8:14
